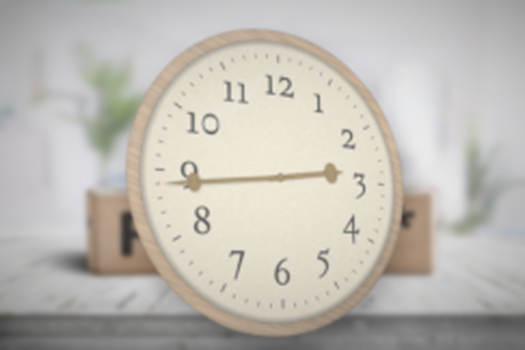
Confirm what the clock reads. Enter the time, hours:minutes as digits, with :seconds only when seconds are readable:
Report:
2:44
